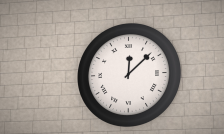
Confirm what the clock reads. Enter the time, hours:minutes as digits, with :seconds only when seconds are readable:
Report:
12:08
